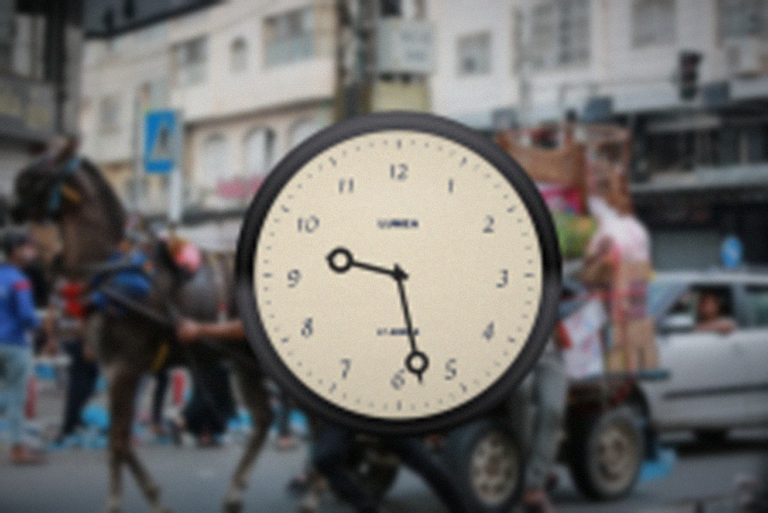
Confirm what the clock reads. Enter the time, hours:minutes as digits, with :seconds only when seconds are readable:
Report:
9:28
